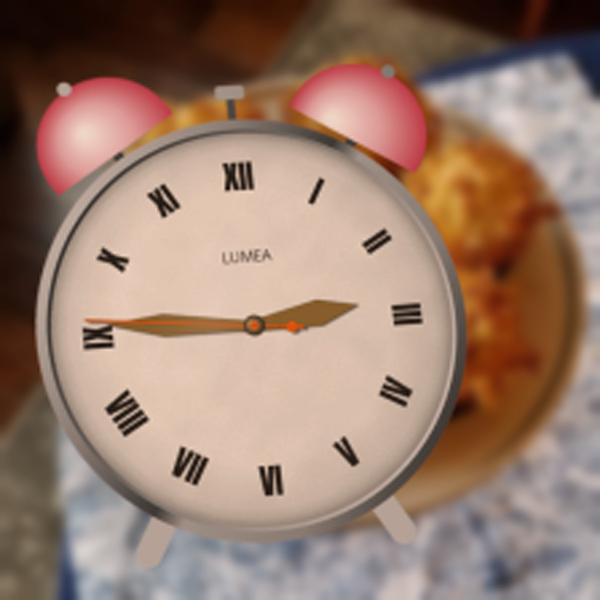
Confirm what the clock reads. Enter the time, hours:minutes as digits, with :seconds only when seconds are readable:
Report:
2:45:46
